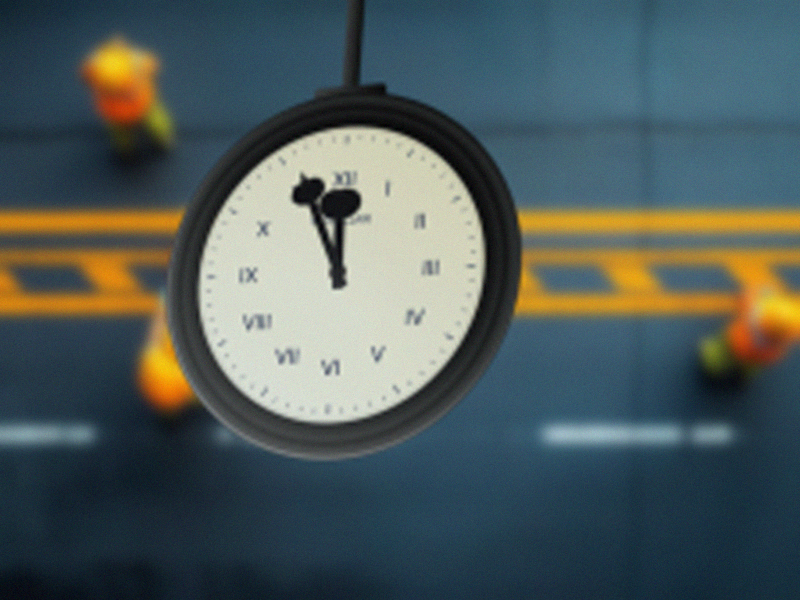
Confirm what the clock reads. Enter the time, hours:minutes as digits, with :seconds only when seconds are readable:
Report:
11:56
